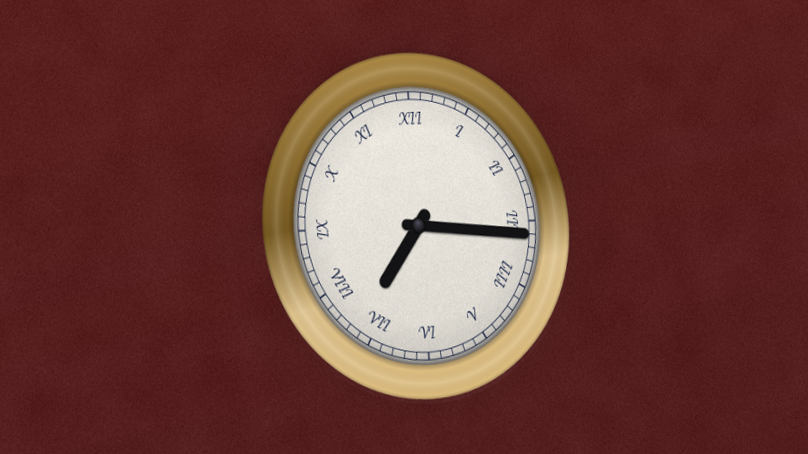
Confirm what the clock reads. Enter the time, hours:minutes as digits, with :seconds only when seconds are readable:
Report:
7:16
